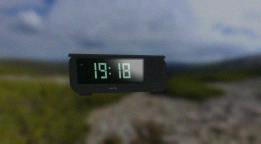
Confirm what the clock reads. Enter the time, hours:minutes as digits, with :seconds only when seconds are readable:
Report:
19:18
